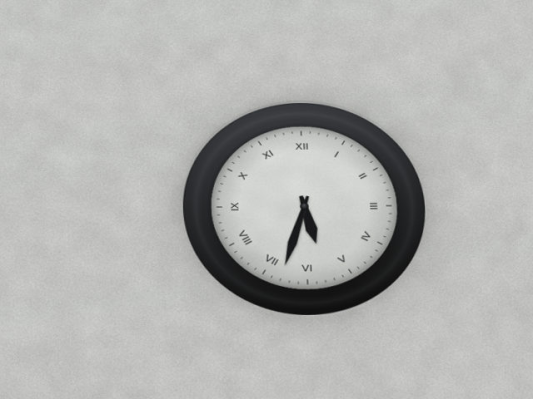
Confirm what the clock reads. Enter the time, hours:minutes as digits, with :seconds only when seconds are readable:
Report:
5:33
